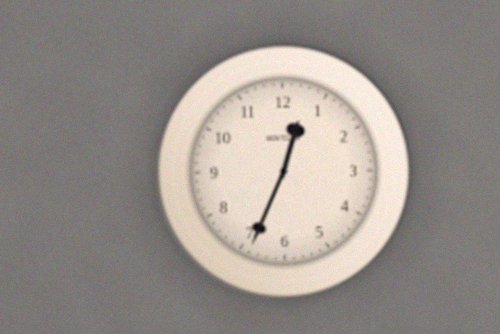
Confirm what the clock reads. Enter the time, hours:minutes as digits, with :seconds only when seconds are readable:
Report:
12:34
